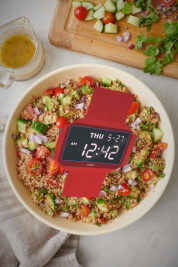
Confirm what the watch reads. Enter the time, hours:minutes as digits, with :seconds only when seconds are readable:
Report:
12:42
